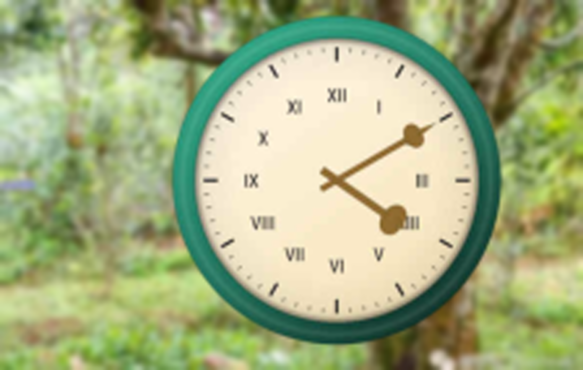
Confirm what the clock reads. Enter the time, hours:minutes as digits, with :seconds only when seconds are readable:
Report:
4:10
